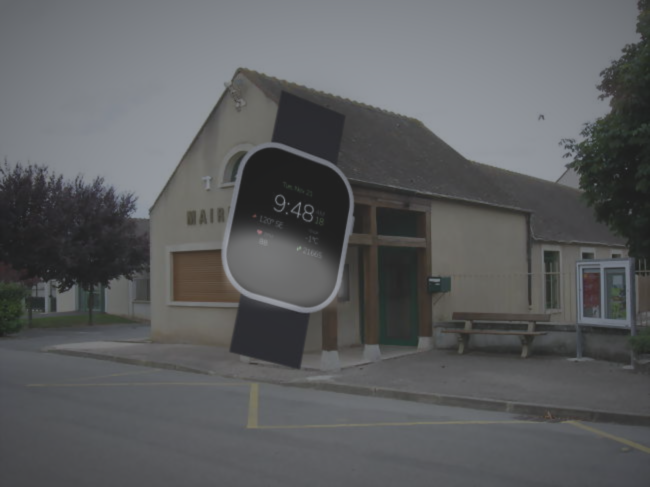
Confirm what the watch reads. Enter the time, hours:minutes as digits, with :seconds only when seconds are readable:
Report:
9:48
